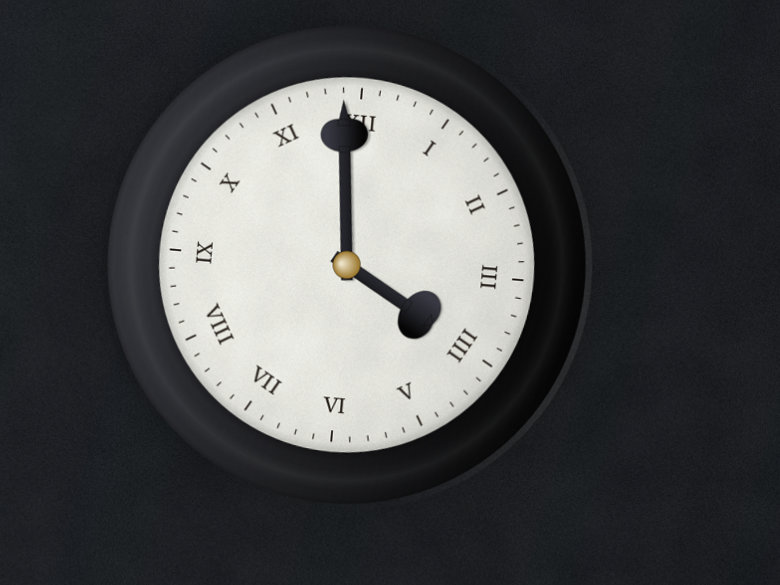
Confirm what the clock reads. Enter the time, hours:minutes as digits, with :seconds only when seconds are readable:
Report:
3:59
